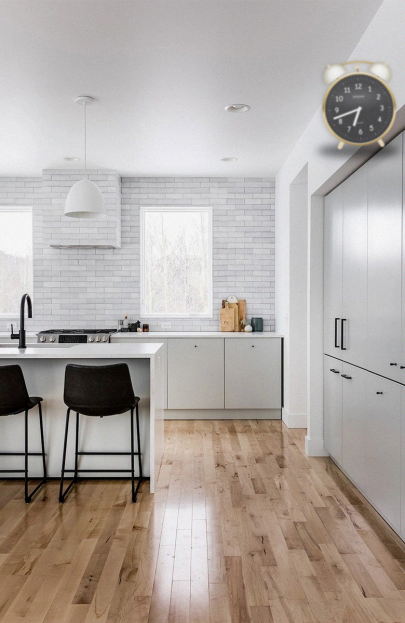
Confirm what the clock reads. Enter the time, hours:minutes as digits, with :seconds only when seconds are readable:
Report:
6:42
